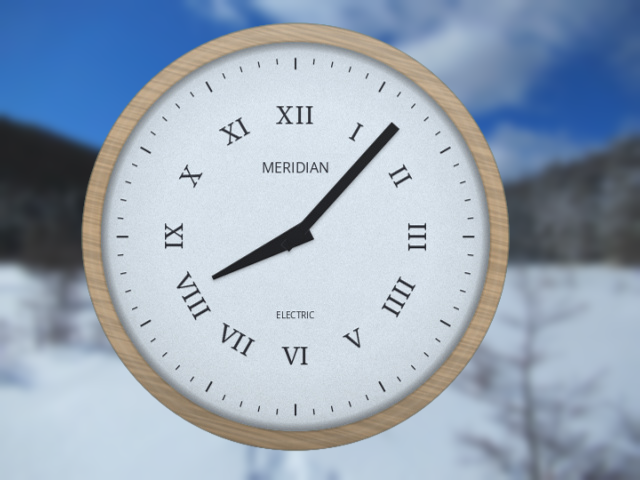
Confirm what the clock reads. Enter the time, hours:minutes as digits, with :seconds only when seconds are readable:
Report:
8:07
